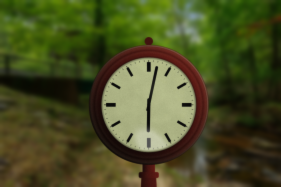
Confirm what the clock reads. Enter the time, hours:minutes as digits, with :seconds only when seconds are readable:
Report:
6:02
